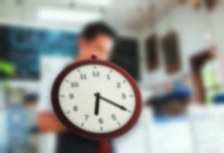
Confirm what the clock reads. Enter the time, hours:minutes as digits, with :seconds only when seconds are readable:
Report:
6:20
